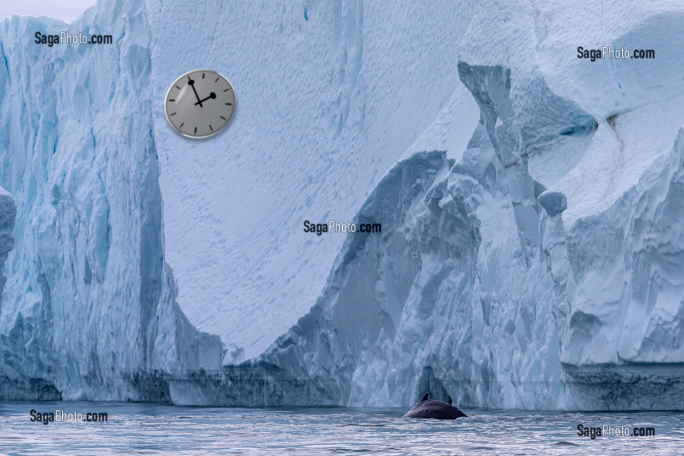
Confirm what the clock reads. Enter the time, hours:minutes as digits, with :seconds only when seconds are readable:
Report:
1:55
